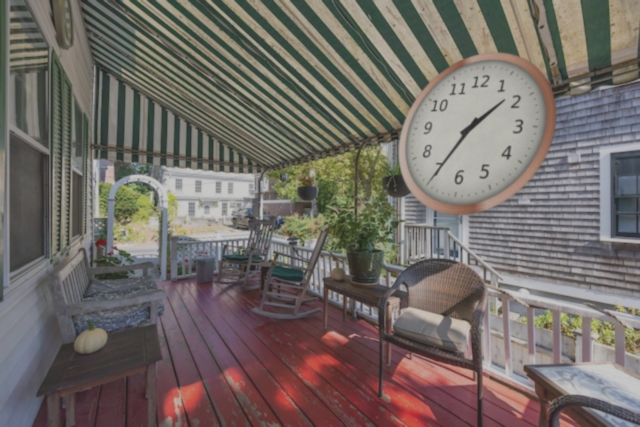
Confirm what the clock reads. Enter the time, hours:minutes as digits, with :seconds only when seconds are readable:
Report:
1:35
